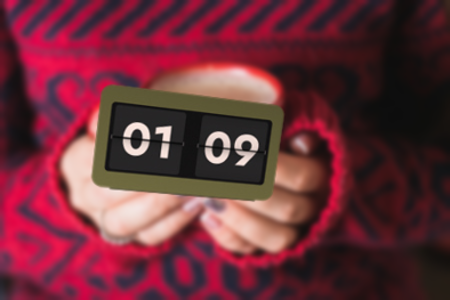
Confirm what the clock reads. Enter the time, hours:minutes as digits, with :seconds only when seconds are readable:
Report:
1:09
